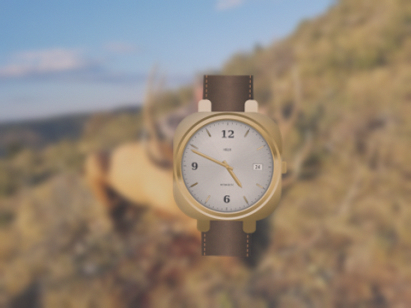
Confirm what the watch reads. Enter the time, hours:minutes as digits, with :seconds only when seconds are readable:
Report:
4:49
